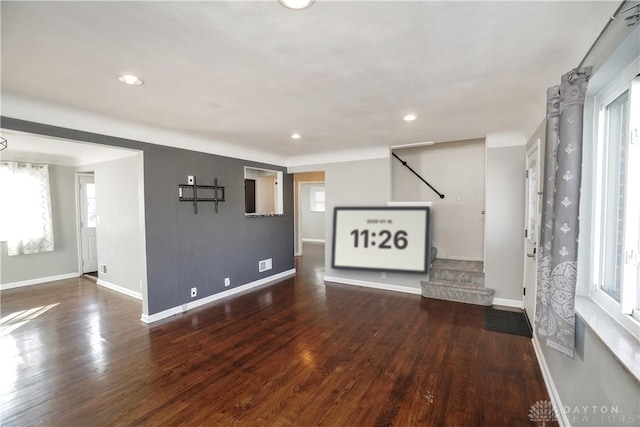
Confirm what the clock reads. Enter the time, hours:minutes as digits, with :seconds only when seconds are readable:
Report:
11:26
